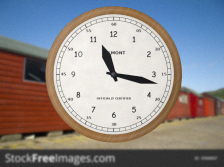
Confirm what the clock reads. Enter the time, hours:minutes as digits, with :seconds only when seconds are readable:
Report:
11:17
